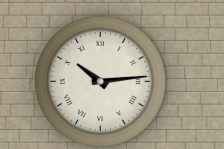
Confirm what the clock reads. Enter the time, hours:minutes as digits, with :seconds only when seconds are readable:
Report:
10:14
